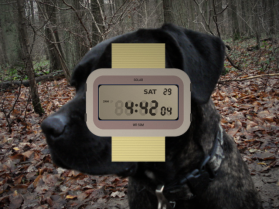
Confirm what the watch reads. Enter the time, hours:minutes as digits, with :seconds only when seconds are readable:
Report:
4:42:04
